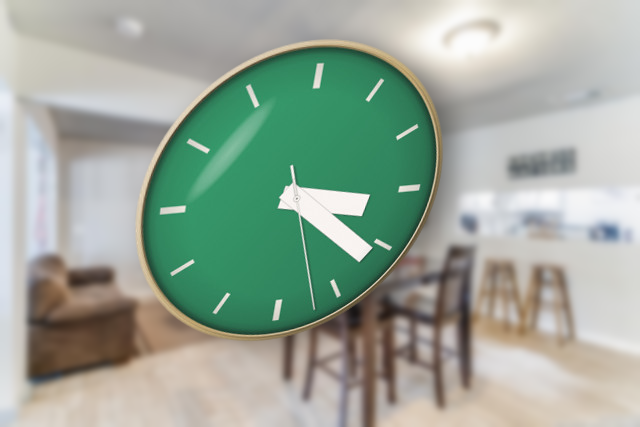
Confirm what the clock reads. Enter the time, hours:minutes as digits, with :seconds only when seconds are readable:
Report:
3:21:27
